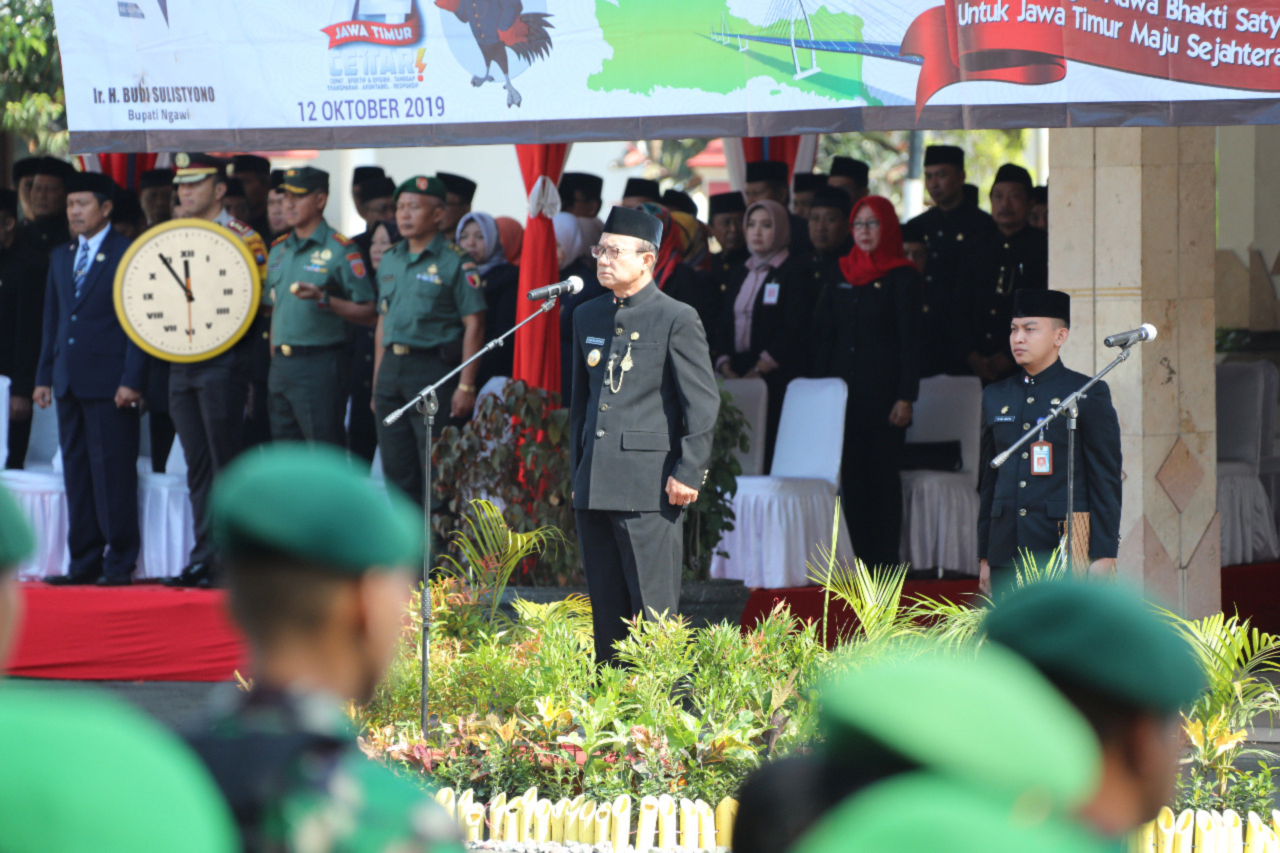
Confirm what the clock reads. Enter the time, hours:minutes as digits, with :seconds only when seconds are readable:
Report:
11:54:30
